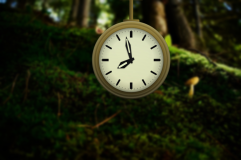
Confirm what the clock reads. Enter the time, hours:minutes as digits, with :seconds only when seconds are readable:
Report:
7:58
